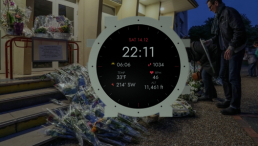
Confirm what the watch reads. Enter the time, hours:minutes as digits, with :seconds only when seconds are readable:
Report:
22:11
